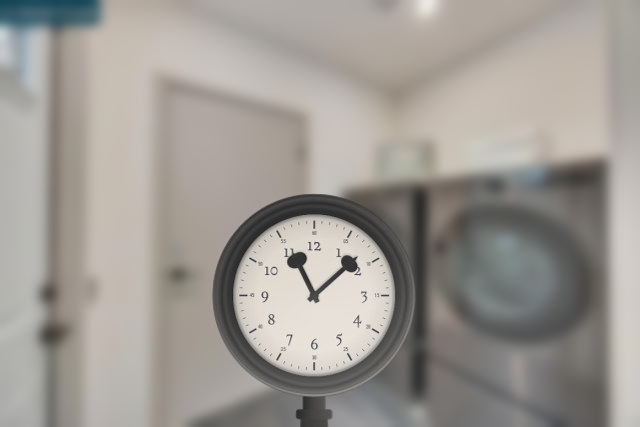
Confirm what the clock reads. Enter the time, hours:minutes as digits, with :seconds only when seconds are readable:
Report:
11:08
